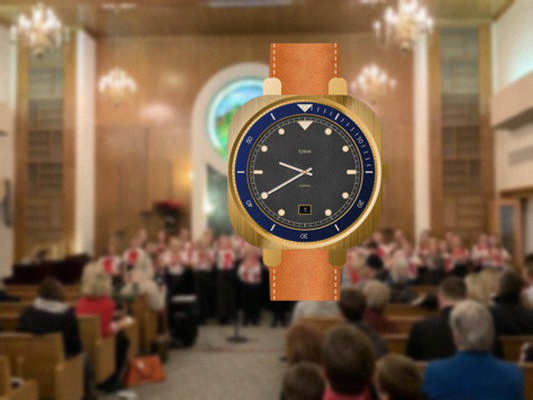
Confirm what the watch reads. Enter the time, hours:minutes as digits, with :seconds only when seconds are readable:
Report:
9:40
